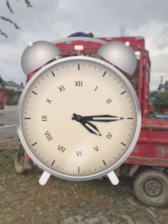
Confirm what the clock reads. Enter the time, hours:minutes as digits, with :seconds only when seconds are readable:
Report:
4:15
